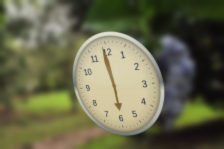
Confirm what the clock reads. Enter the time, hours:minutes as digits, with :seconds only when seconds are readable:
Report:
5:59
